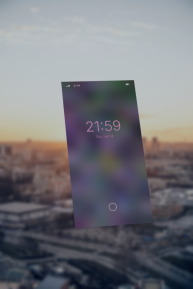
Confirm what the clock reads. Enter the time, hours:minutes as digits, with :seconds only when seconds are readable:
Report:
21:59
